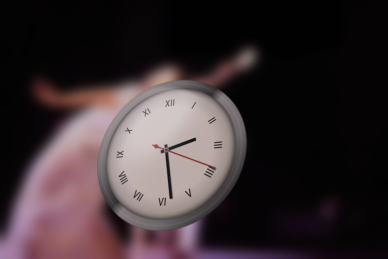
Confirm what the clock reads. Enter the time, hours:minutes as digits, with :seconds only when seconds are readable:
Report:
2:28:19
